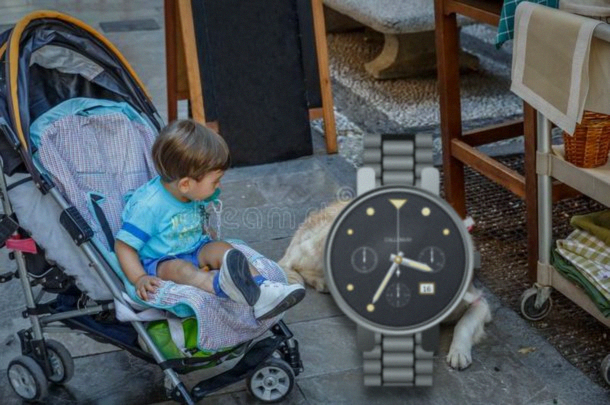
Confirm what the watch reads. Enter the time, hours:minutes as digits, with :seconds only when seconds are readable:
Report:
3:35
